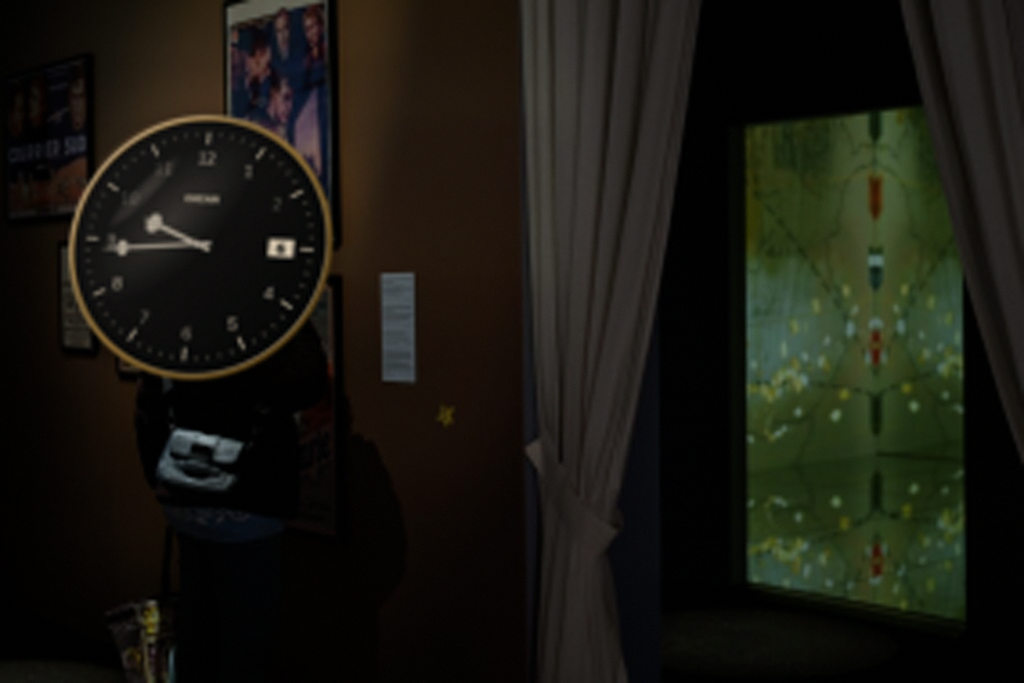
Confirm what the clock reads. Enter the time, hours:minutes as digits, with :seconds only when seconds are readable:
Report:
9:44
